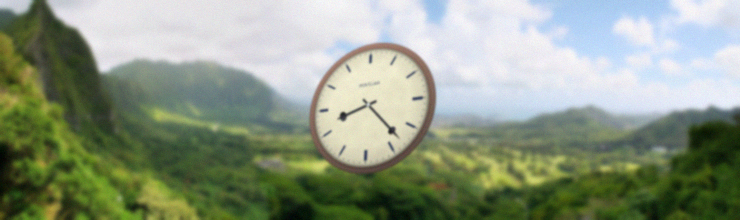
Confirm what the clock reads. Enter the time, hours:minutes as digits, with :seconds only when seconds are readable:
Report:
8:23
